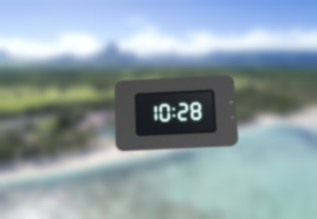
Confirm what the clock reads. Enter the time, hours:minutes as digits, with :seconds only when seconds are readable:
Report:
10:28
